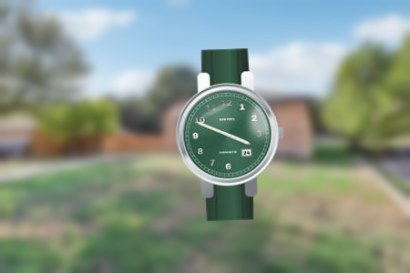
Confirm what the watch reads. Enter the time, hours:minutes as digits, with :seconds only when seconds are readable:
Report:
3:49
